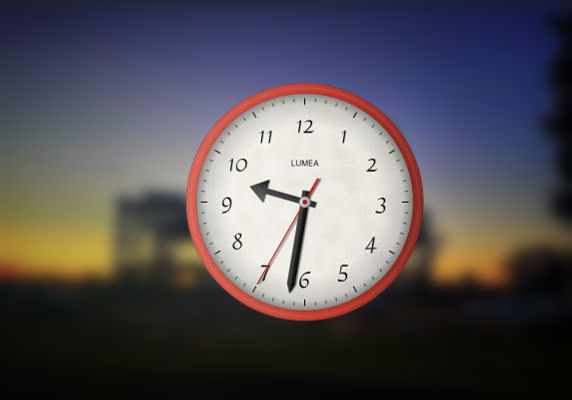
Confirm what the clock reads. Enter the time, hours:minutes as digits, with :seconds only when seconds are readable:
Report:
9:31:35
